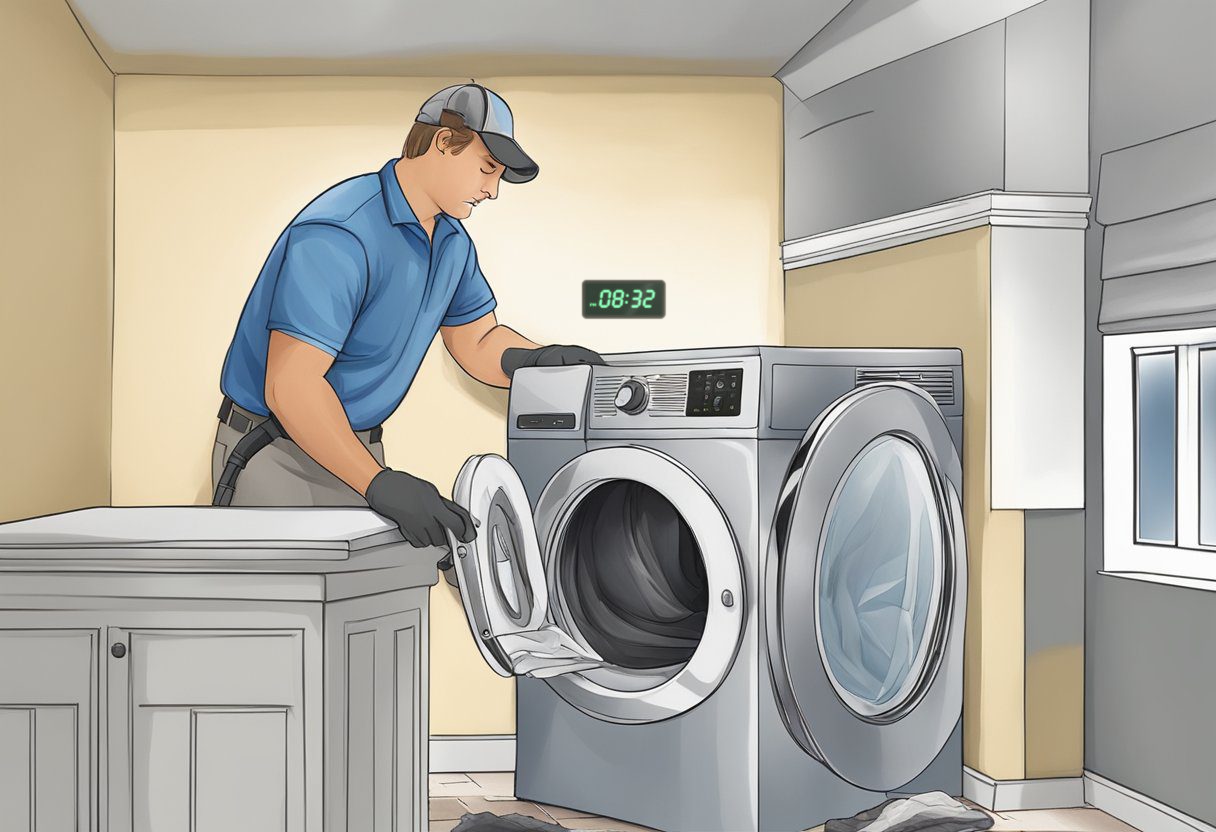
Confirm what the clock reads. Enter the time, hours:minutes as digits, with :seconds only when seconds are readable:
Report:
8:32
